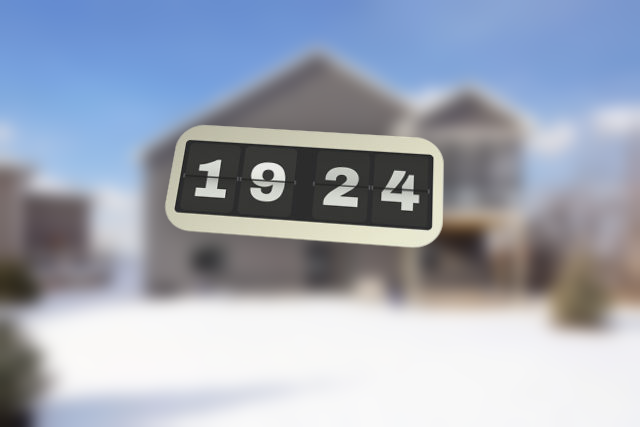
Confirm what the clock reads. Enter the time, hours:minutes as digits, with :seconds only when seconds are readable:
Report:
19:24
